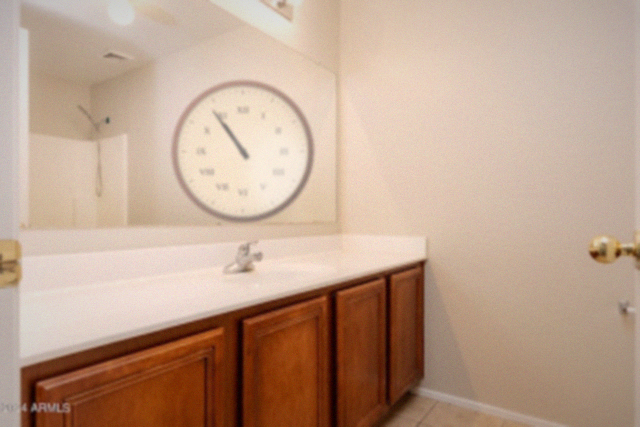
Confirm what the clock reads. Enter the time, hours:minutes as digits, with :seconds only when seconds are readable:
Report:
10:54
